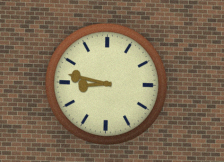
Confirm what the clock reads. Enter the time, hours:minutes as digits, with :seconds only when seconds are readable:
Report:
8:47
